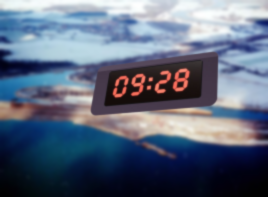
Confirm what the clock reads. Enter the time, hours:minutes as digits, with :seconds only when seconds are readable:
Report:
9:28
